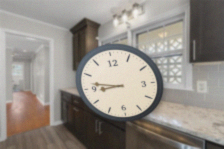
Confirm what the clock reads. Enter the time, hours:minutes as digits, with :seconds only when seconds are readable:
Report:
8:47
